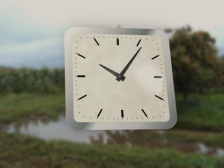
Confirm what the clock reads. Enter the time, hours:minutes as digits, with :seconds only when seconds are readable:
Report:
10:06
